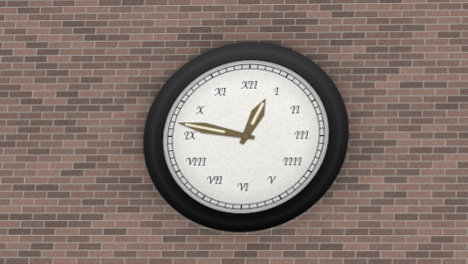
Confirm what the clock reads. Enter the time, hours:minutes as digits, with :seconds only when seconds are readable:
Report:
12:47
